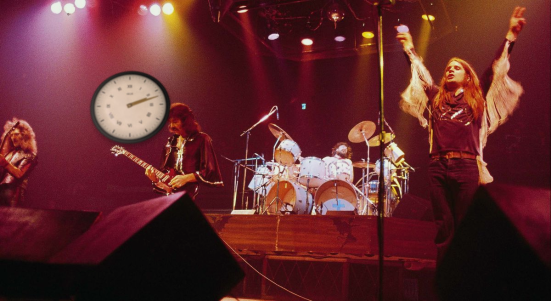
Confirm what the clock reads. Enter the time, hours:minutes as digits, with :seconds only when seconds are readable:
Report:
2:12
